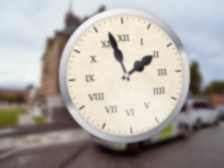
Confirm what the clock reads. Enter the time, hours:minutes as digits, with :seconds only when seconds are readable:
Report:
1:57
